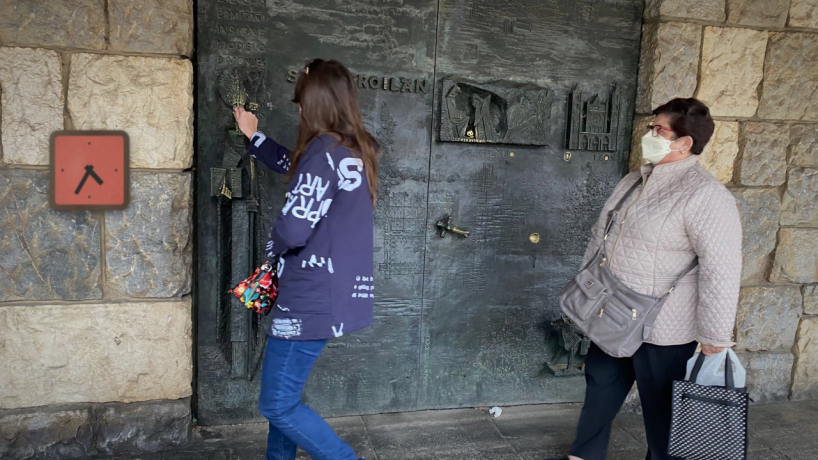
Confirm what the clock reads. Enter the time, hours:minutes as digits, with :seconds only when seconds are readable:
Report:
4:35
